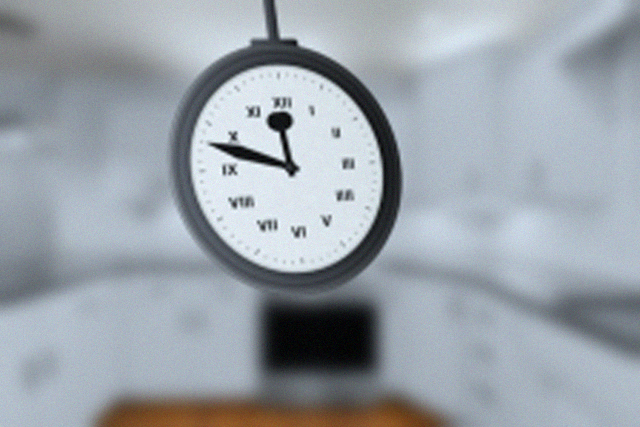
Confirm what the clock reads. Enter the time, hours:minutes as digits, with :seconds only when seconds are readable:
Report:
11:48
